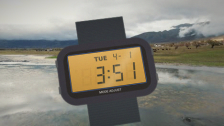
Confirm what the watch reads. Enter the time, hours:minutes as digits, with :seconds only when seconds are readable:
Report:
3:51
